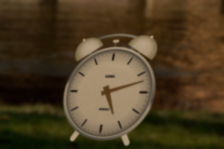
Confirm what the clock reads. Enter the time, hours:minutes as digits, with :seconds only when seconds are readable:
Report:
5:12
